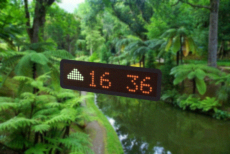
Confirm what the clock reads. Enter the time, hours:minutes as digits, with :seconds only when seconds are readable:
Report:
16:36
